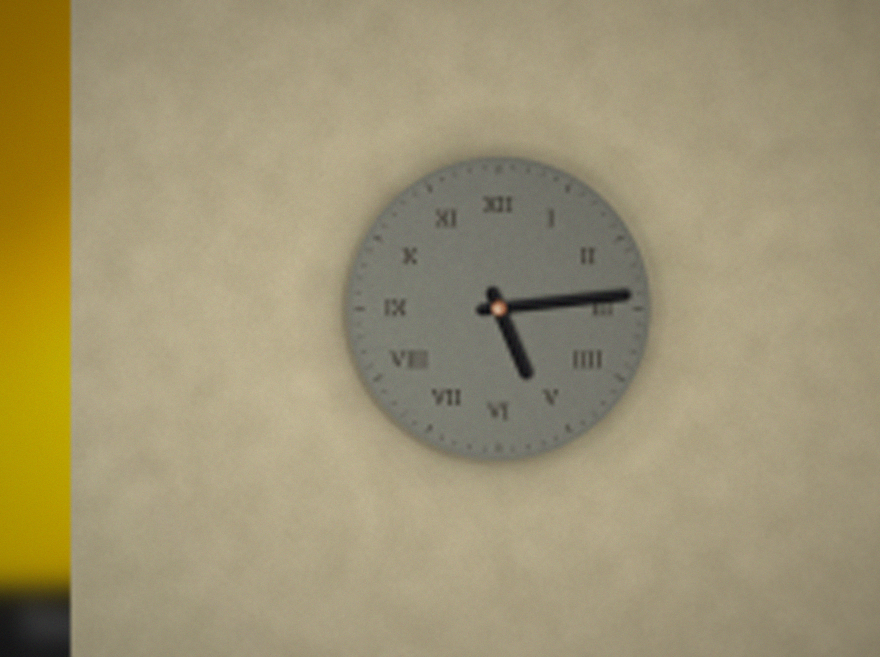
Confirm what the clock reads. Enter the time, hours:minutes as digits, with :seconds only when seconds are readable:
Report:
5:14
